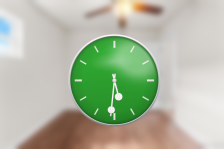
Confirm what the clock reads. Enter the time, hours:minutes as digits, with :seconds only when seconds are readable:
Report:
5:31
